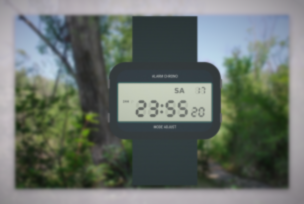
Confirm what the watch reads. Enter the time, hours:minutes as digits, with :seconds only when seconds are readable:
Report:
23:55:20
